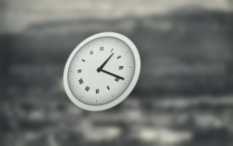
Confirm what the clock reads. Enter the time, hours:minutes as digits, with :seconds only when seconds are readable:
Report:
1:19
